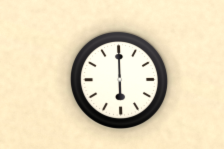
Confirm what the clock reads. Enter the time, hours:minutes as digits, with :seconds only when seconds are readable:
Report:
6:00
